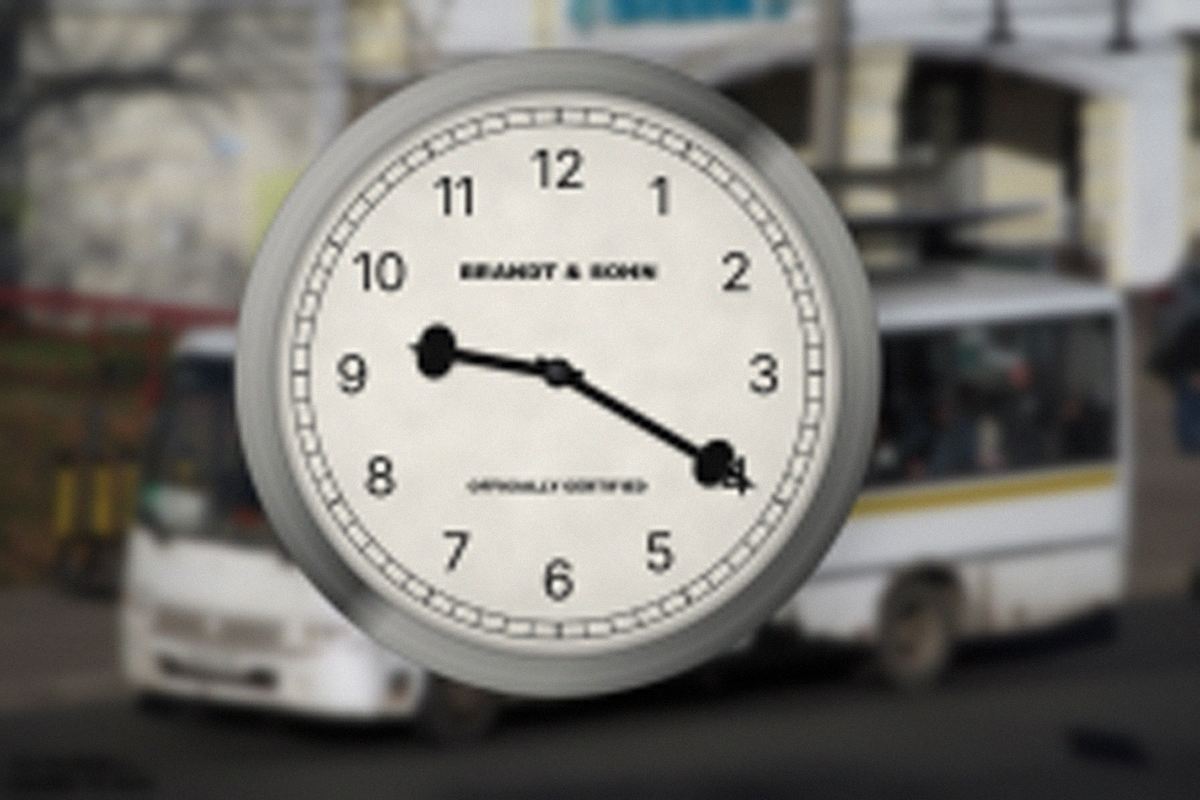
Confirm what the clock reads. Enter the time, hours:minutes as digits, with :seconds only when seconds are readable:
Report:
9:20
